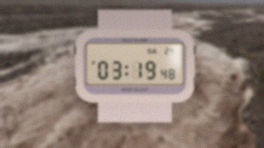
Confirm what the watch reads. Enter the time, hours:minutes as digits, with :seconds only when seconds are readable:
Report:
3:19
